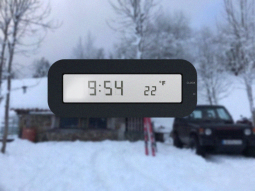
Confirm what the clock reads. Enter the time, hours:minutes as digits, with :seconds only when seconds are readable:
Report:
9:54
